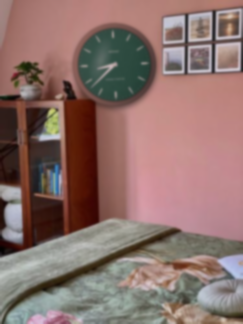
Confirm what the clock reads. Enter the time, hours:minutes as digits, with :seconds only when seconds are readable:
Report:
8:38
